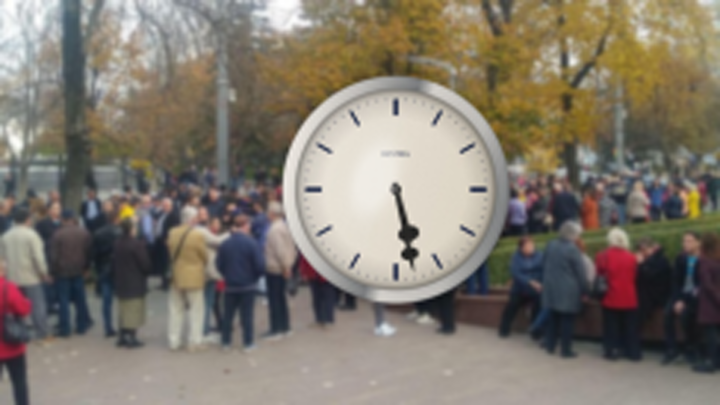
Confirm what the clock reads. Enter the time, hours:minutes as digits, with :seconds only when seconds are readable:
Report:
5:28
